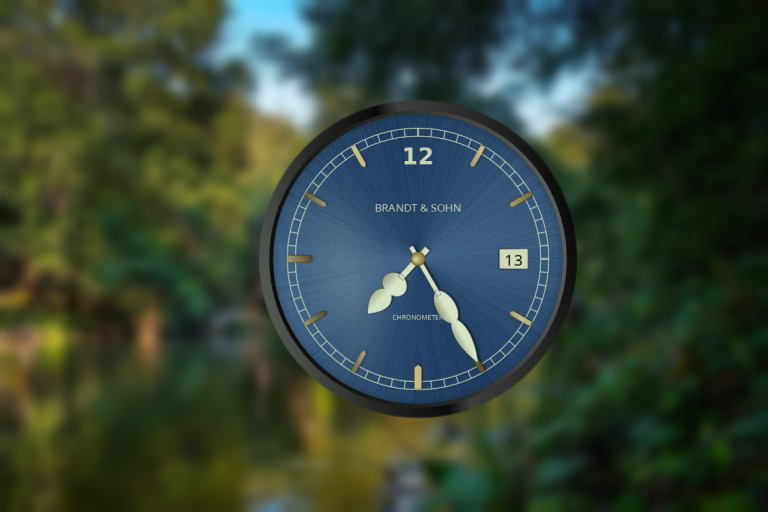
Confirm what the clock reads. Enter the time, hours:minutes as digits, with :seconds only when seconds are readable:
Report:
7:25
